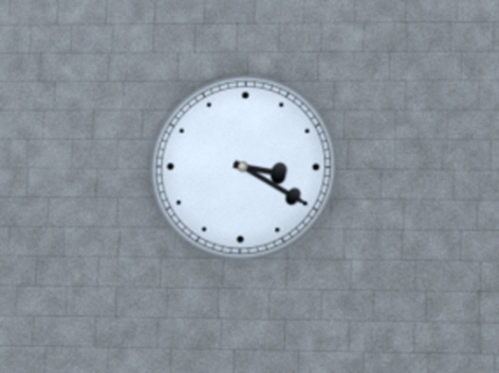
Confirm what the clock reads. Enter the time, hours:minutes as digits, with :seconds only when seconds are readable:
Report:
3:20
